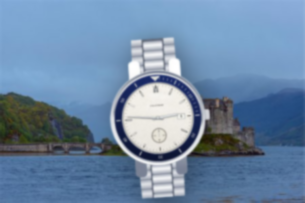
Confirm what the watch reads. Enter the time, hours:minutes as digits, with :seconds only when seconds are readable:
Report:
2:46
